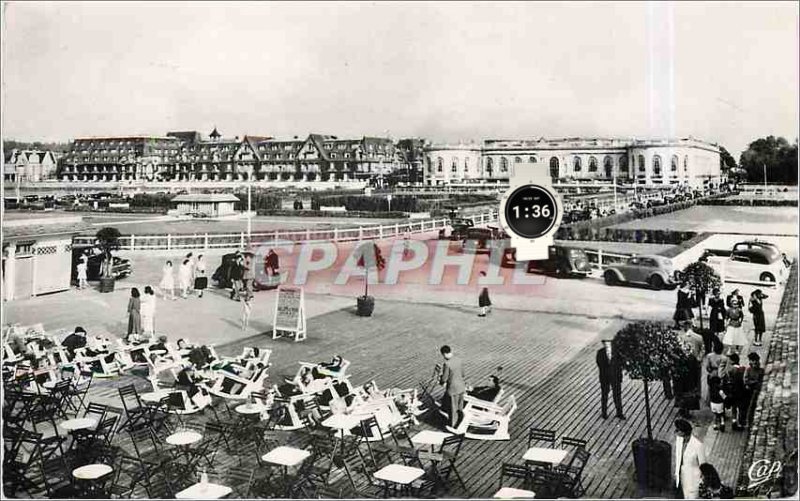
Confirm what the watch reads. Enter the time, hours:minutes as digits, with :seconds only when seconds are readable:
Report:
1:36
